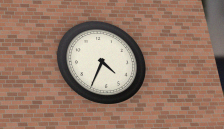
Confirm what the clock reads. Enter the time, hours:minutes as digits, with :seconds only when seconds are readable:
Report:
4:35
